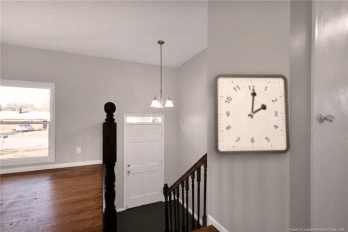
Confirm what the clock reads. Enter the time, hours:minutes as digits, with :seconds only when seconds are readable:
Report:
2:01
